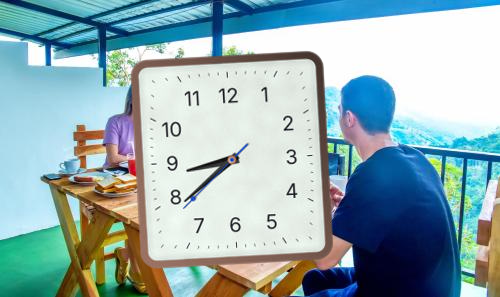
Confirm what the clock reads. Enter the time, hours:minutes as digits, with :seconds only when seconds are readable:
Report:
8:38:38
